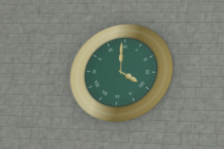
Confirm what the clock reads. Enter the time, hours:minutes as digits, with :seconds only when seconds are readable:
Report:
3:59
